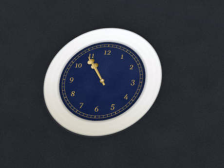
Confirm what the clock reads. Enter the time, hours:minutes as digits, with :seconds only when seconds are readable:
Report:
10:54
